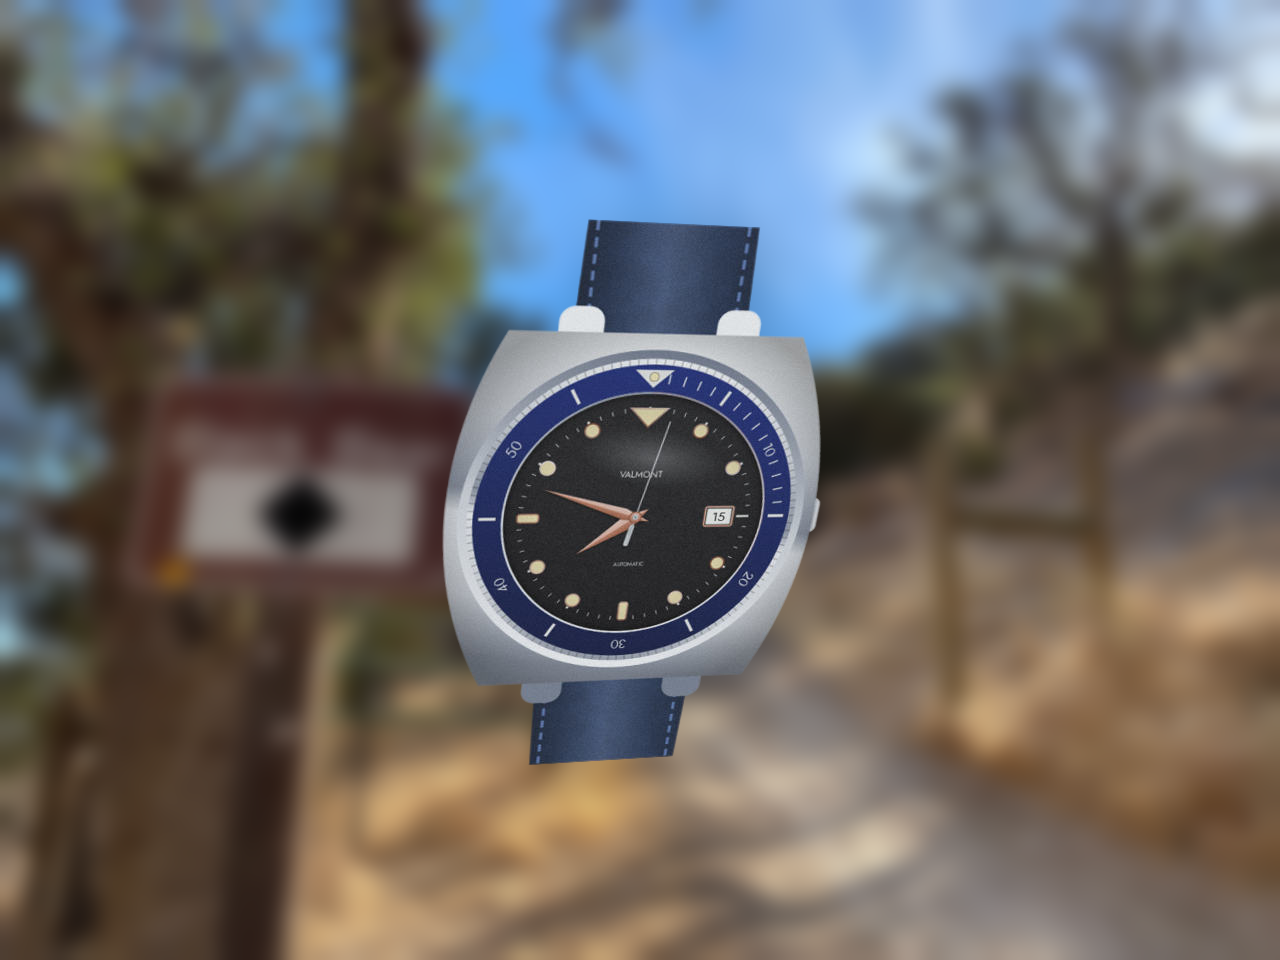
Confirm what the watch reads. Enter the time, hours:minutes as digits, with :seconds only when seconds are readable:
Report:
7:48:02
